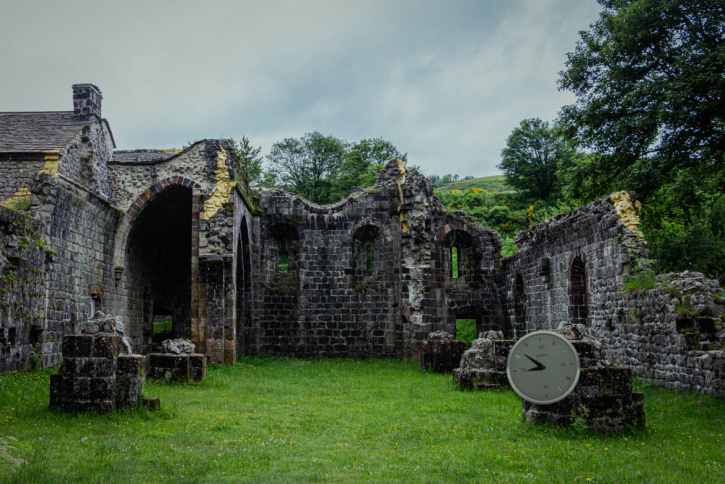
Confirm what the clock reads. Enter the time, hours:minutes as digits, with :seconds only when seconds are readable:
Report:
8:52
